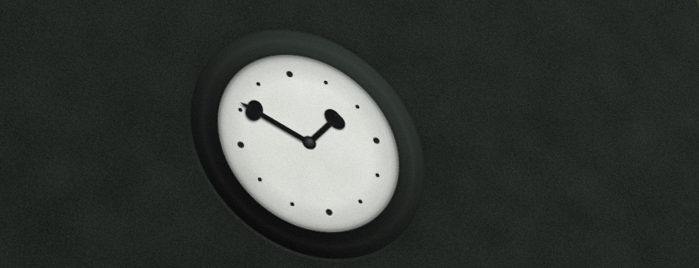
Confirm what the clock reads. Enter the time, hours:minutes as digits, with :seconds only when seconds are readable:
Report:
1:51
